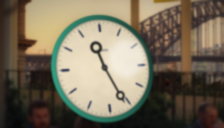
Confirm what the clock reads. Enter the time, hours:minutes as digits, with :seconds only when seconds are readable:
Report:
11:26
